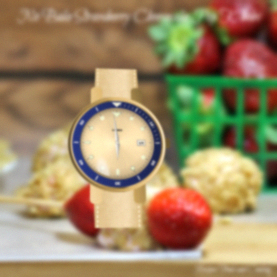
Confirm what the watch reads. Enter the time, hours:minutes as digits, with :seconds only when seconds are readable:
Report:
5:59
